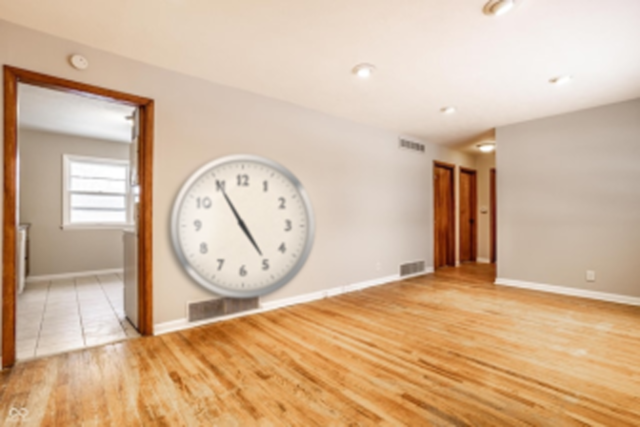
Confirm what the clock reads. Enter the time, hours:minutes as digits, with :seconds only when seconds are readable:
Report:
4:55
